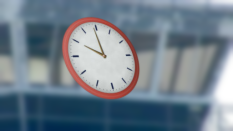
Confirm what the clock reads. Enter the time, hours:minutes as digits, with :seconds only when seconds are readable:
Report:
9:59
